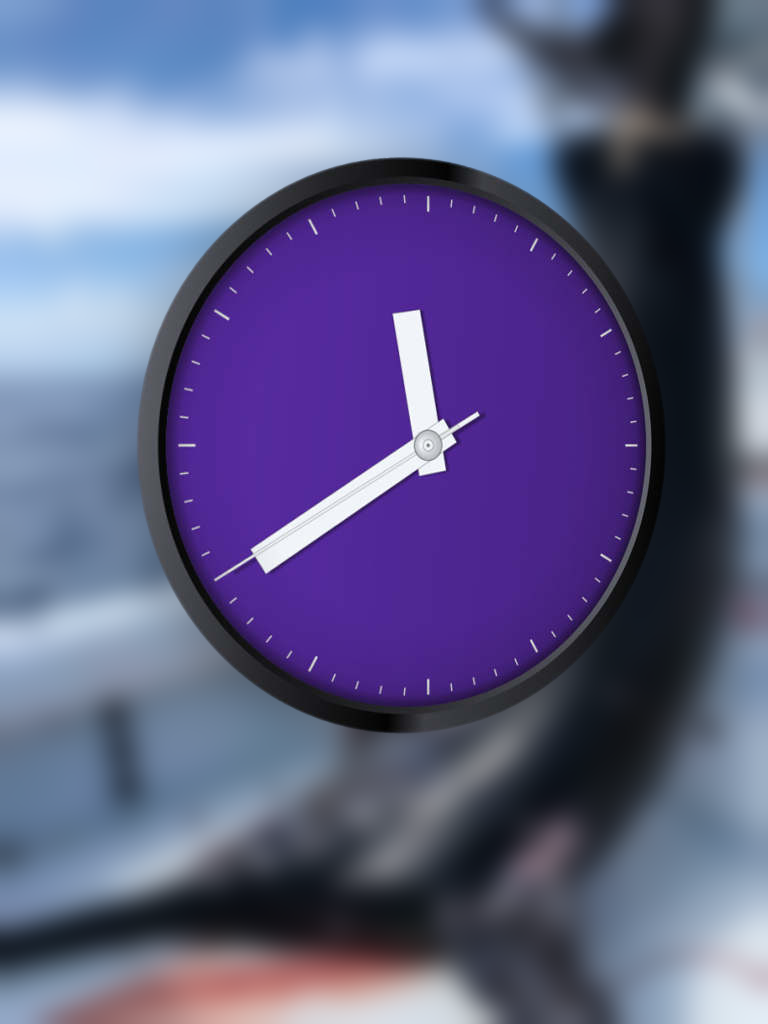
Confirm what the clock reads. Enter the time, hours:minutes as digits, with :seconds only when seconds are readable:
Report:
11:39:40
